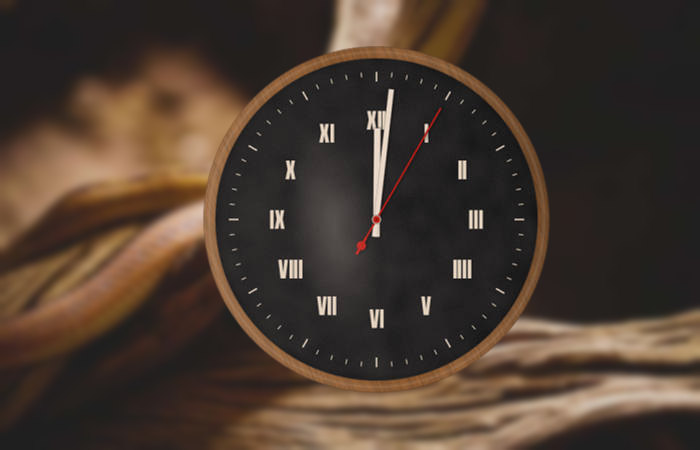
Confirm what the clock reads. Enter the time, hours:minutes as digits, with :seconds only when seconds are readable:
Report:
12:01:05
